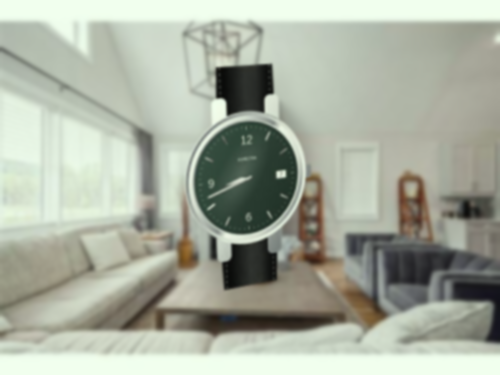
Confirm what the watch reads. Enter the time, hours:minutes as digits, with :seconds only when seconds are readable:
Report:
8:42
